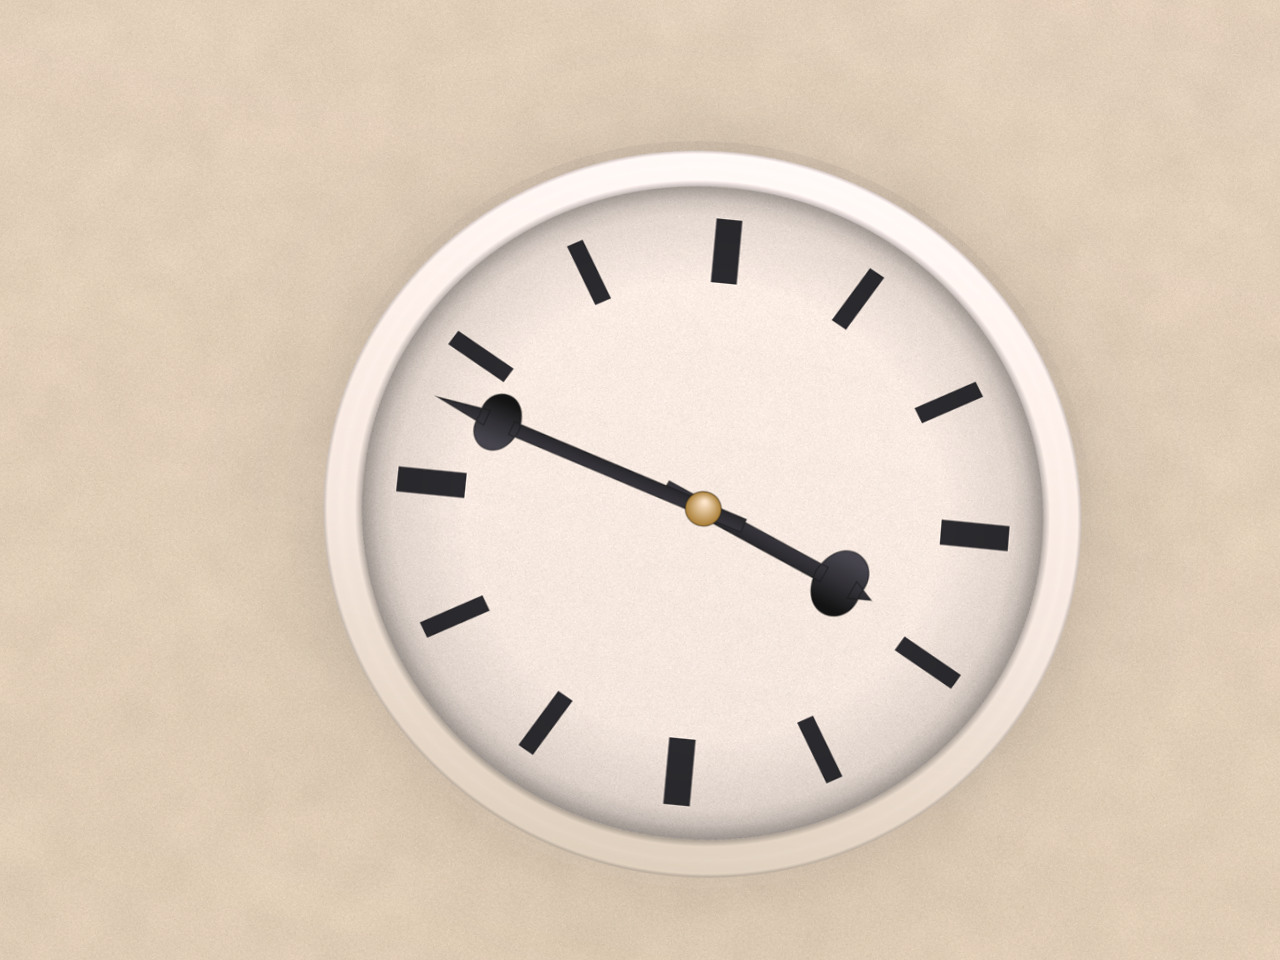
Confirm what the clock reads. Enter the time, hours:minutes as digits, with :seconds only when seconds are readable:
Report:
3:48
